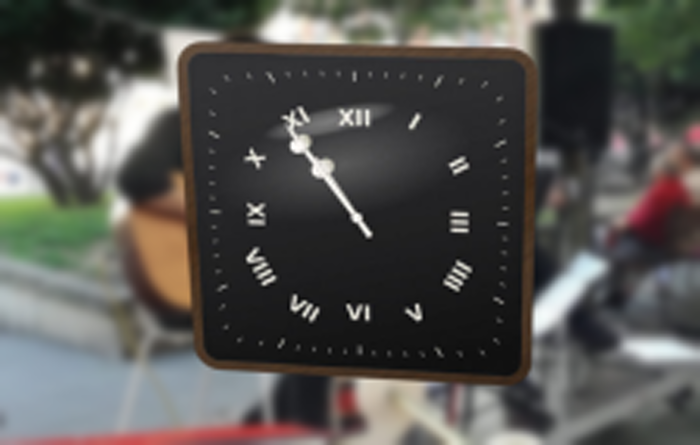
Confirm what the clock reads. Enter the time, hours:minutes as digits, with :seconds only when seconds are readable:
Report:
10:54
